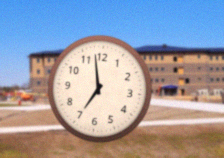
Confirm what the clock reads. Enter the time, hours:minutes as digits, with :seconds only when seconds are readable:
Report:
6:58
